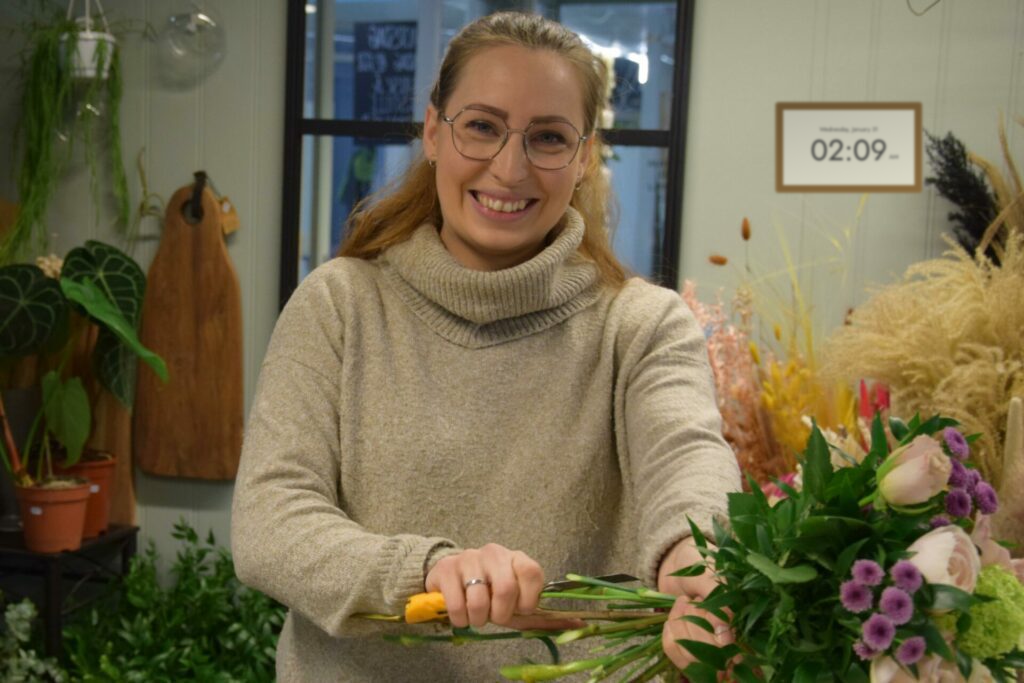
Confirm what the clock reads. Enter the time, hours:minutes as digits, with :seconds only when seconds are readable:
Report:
2:09
